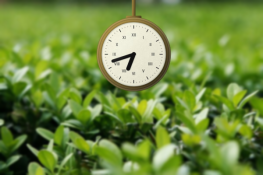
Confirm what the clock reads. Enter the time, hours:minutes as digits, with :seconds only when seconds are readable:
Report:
6:42
